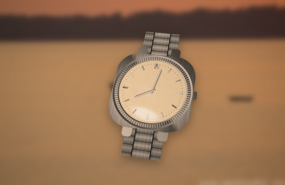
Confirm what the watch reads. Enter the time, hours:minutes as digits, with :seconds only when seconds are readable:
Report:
8:02
